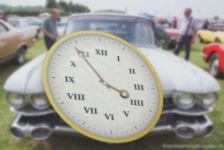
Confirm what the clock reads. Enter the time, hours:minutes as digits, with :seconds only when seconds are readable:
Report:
3:54
